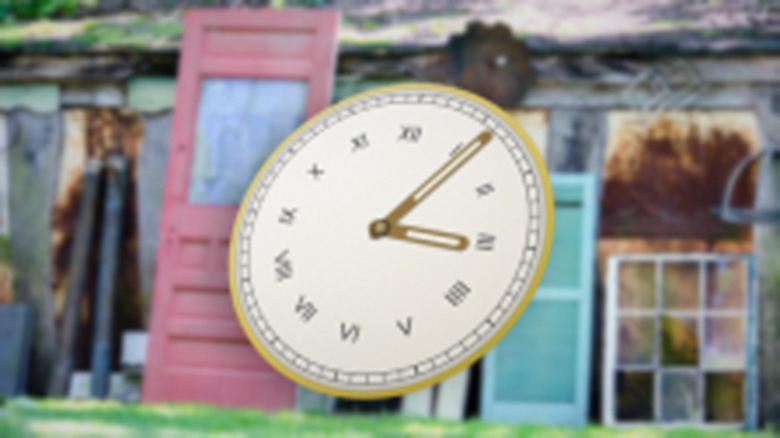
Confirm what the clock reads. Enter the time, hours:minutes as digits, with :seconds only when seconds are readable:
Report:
3:06
